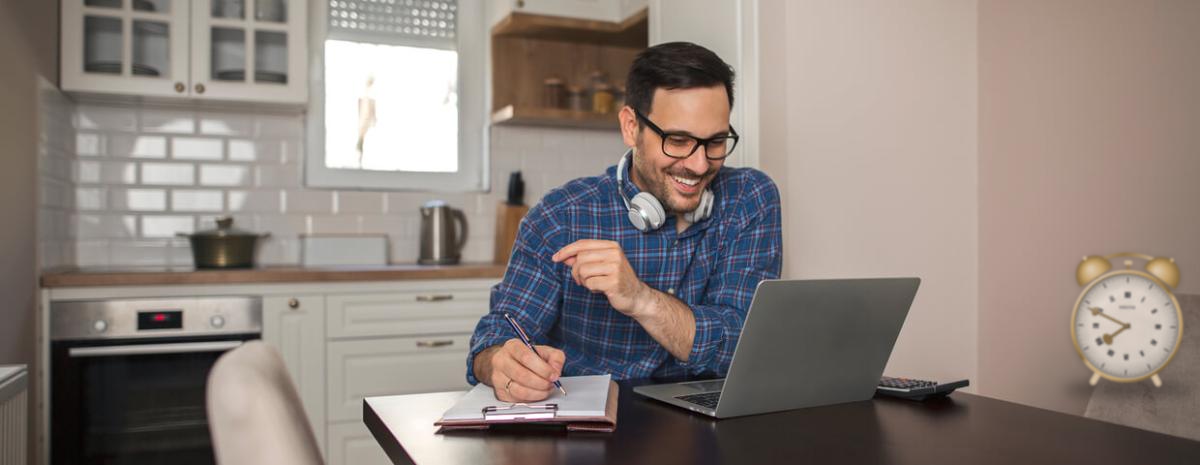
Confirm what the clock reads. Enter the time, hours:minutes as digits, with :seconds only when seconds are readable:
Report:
7:49
